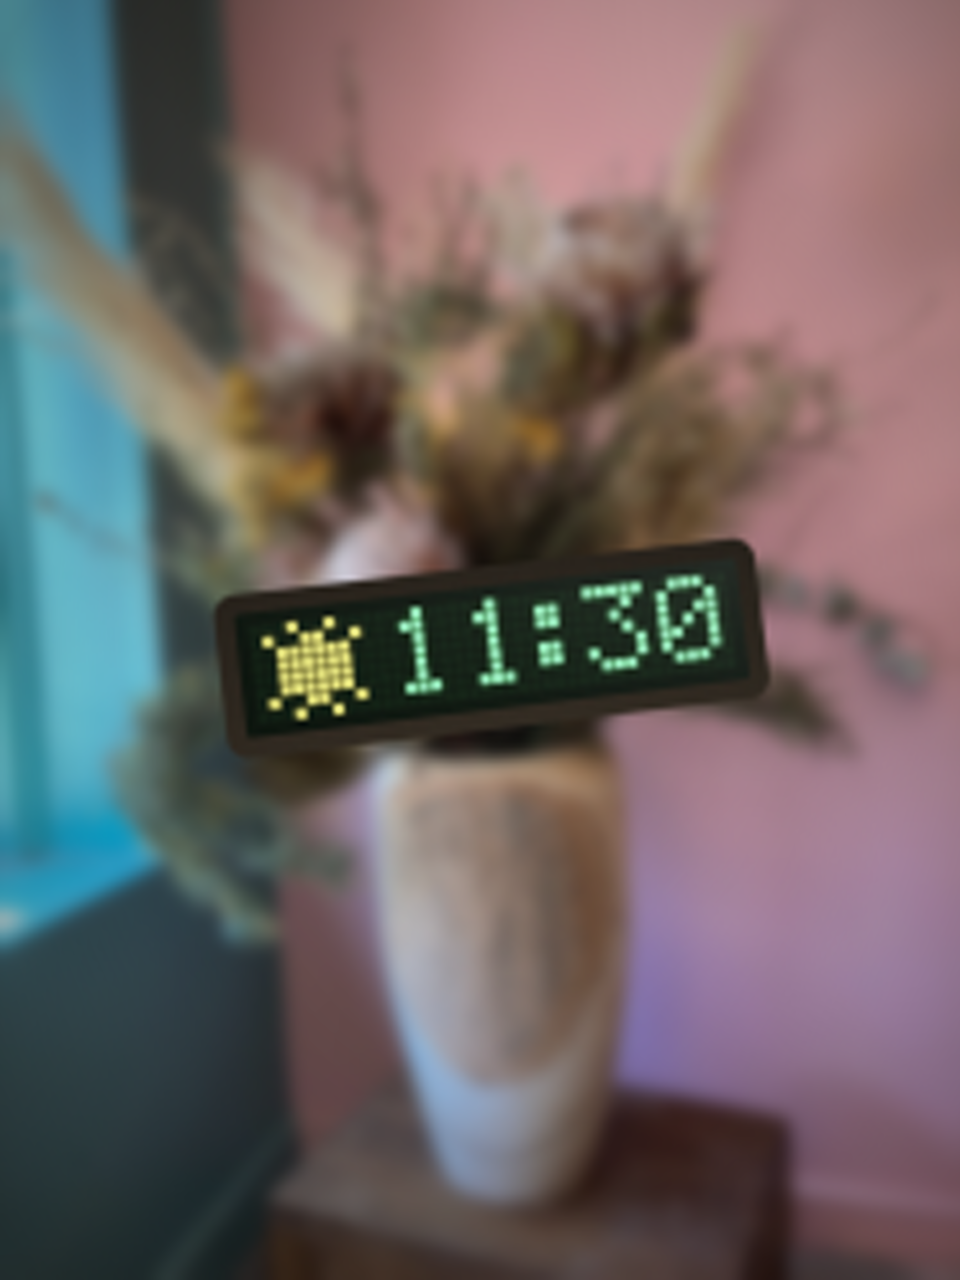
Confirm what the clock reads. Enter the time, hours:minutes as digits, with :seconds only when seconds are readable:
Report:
11:30
